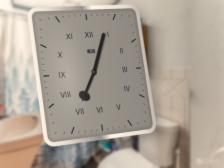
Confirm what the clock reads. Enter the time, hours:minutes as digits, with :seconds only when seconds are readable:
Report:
7:04
